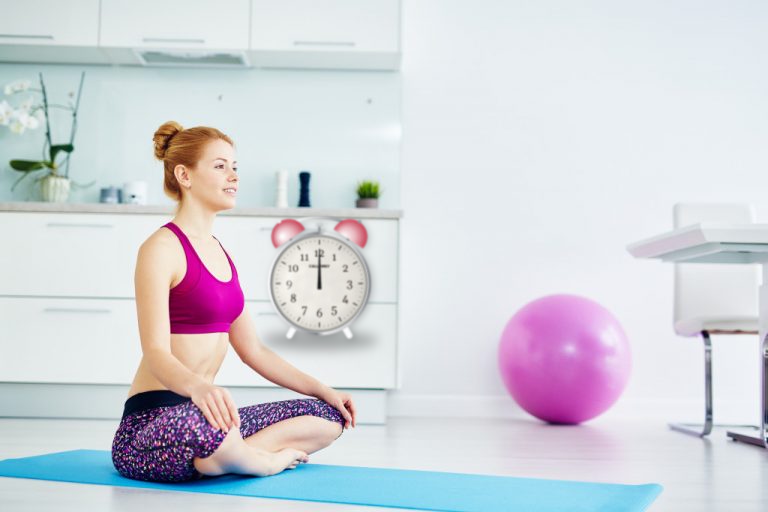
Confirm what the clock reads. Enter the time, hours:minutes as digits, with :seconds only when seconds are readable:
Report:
12:00
